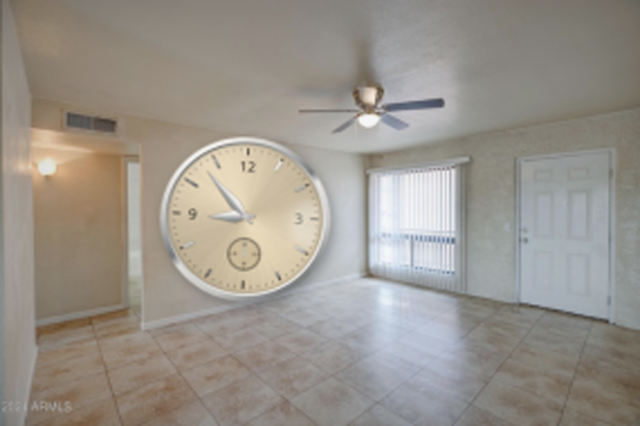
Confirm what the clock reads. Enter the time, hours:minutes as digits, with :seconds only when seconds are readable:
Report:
8:53
